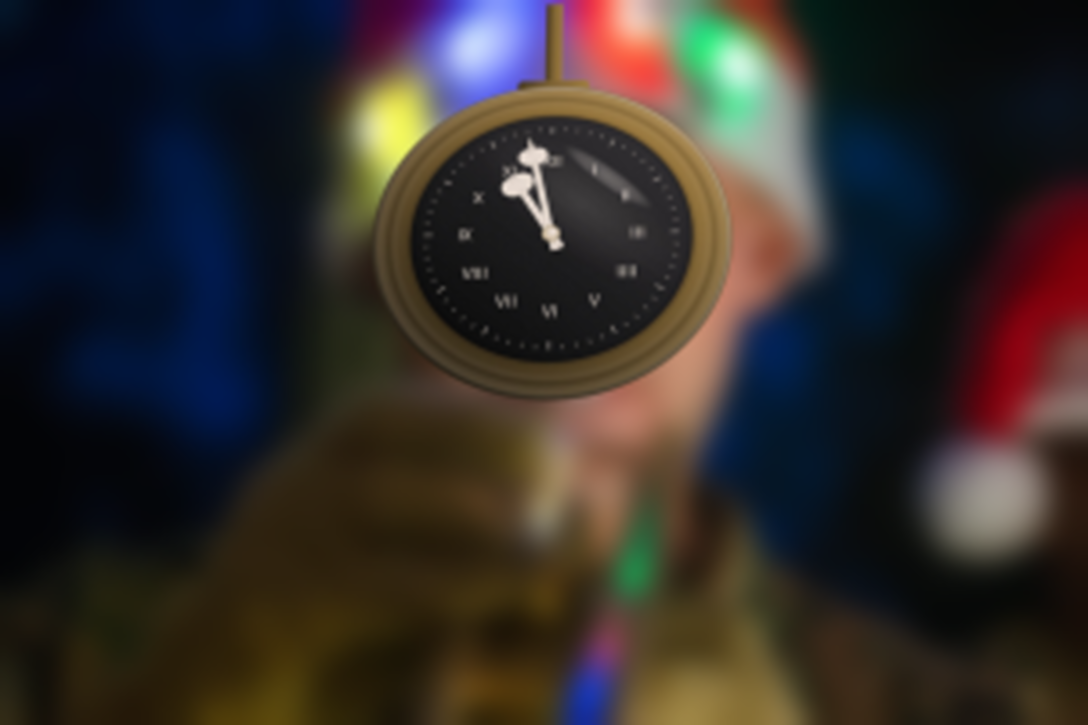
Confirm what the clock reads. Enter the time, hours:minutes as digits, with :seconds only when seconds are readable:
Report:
10:58
